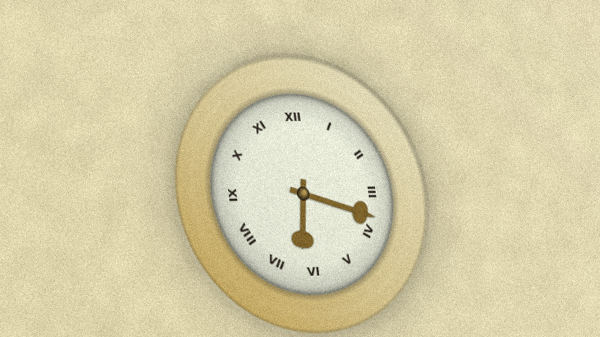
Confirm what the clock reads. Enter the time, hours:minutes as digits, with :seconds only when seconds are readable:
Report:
6:18
